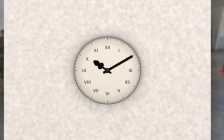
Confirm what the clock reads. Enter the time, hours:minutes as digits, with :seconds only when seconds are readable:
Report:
10:10
